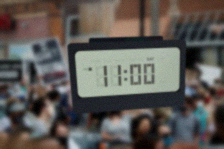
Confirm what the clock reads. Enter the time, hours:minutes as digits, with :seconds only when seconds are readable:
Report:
11:00
